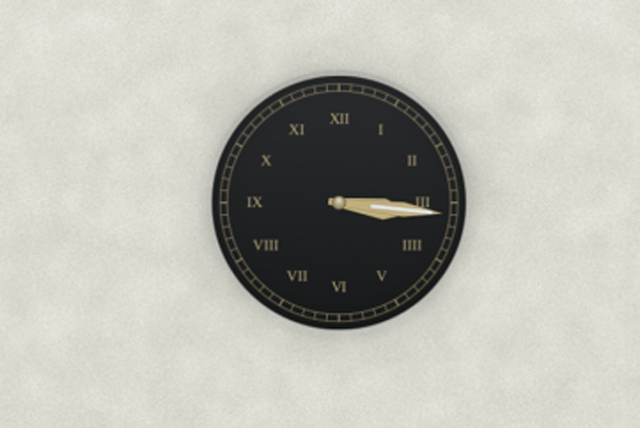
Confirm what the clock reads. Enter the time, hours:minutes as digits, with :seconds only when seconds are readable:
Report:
3:16
